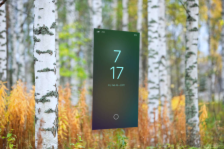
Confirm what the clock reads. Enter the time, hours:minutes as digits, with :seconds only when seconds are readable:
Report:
7:17
